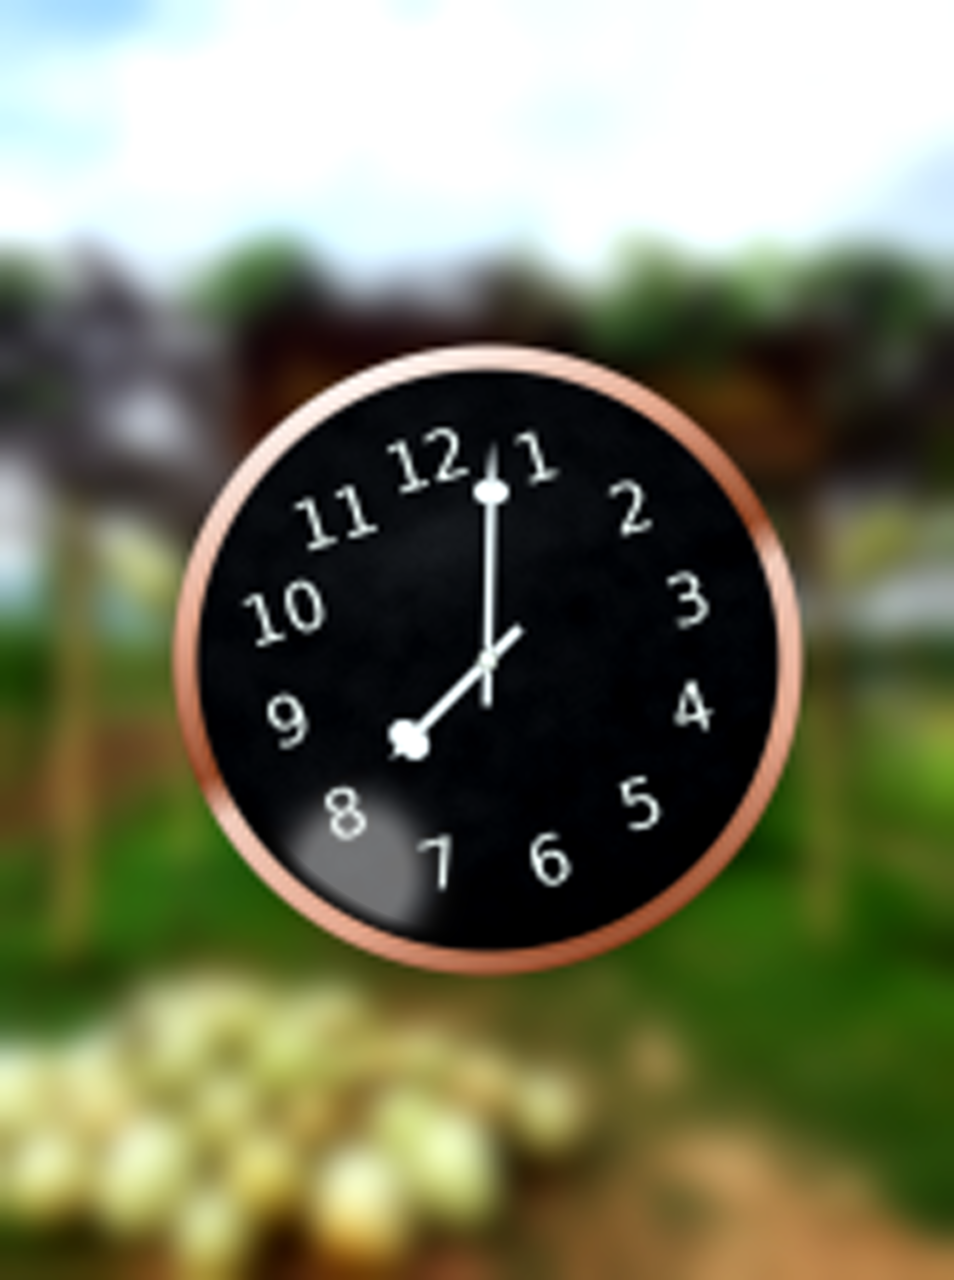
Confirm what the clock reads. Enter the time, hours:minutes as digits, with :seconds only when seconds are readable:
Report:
8:03
